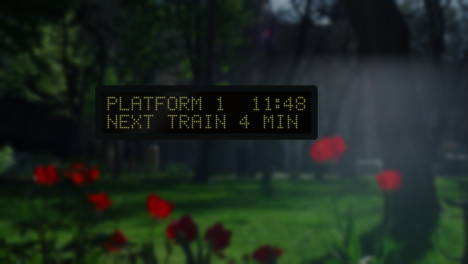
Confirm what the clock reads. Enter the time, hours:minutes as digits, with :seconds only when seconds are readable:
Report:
11:48
